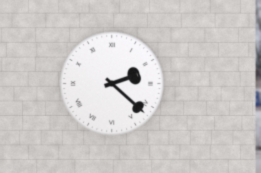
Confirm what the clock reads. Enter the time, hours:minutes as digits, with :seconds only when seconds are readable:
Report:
2:22
